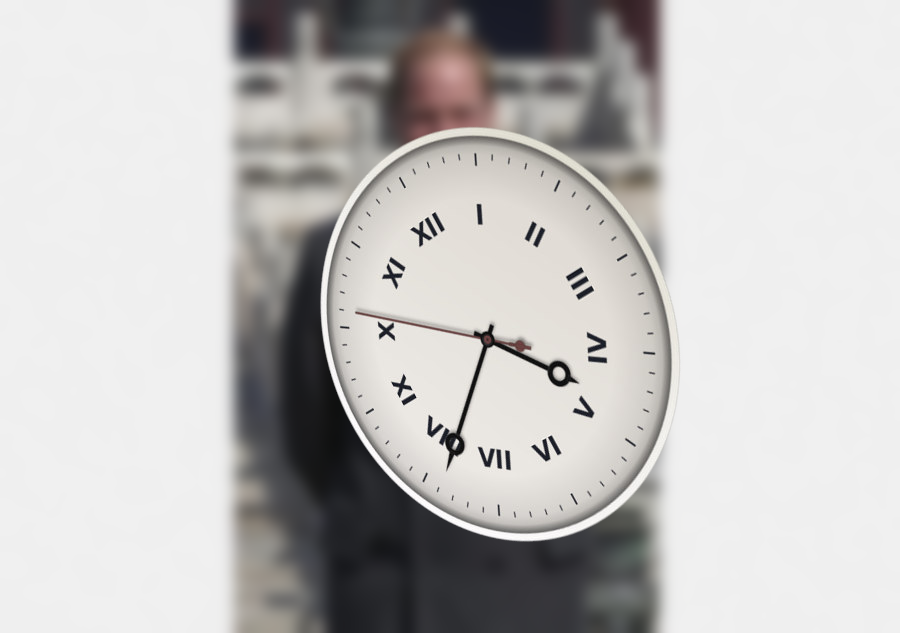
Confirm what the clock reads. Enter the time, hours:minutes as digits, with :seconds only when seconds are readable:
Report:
4:38:51
